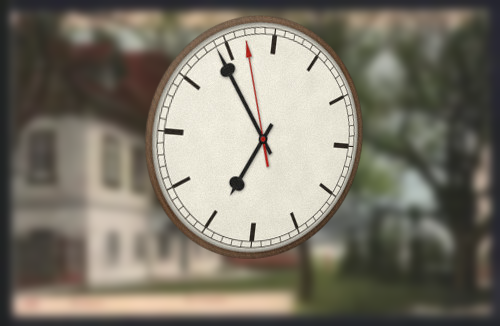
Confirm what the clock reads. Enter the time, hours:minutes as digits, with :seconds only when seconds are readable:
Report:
6:53:57
